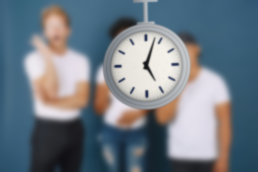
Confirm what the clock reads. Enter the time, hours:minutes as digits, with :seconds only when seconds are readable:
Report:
5:03
